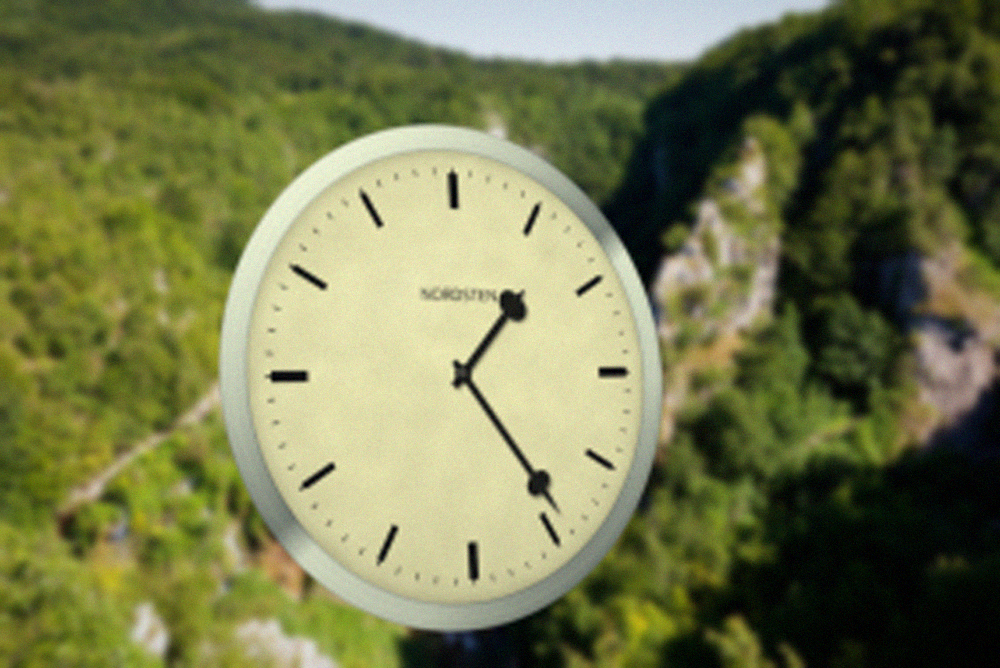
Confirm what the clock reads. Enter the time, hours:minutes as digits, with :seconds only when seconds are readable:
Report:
1:24
